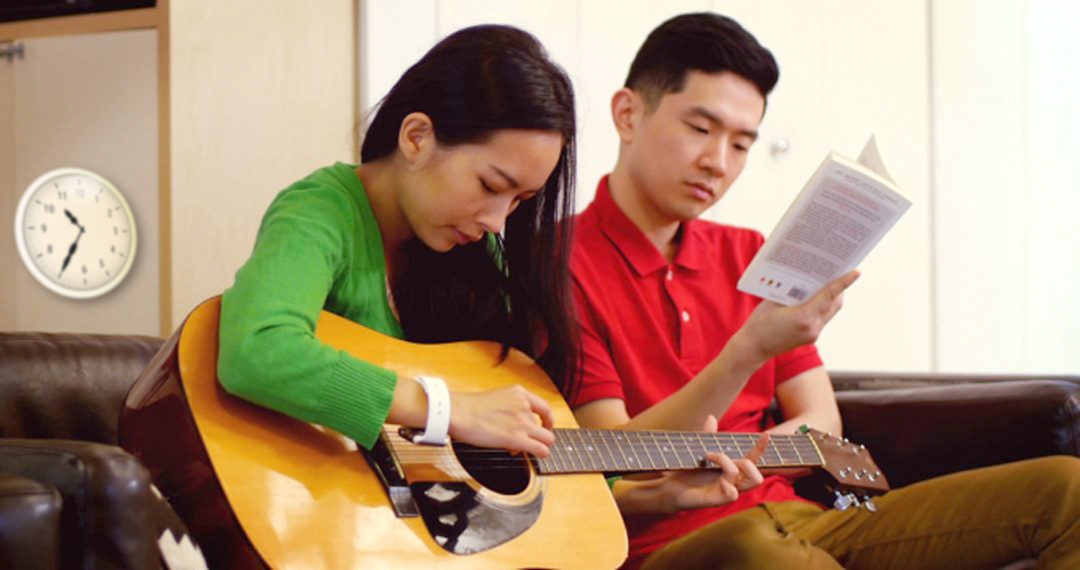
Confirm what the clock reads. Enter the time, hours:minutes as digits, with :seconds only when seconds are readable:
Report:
10:35
